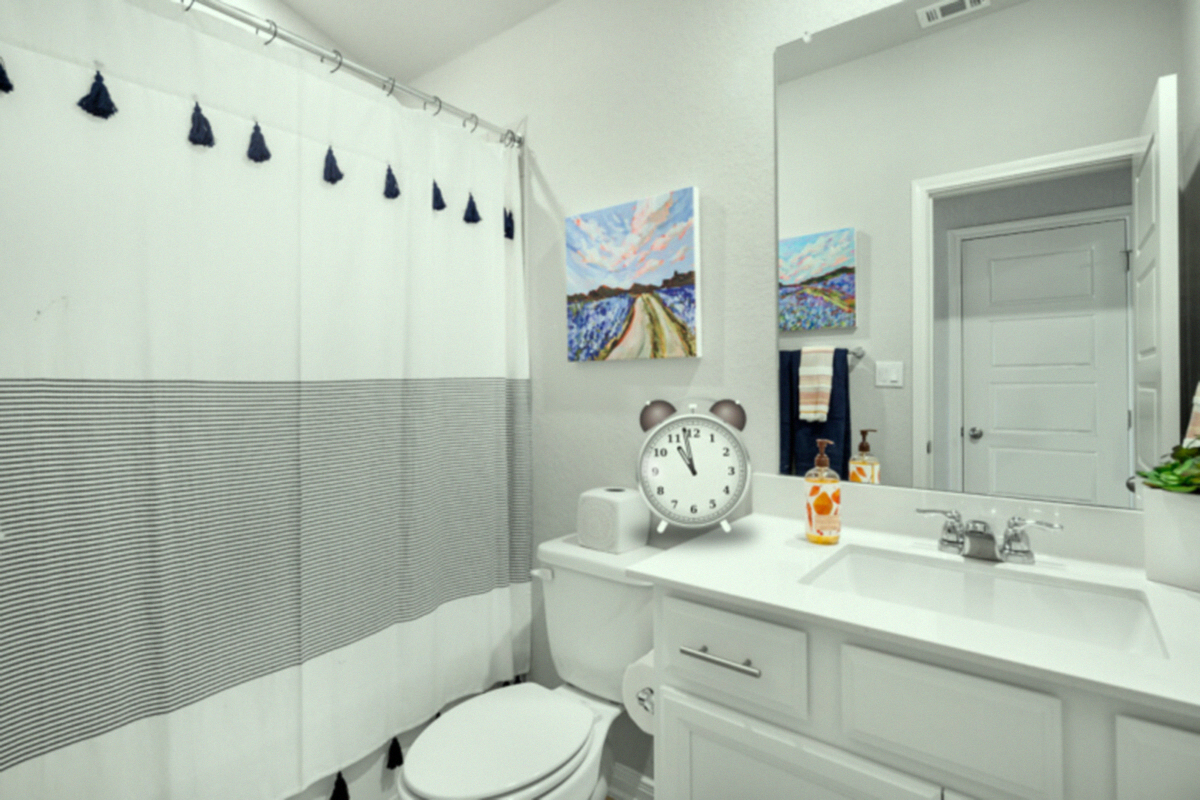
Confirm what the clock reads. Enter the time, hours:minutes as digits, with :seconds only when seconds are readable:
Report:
10:58
